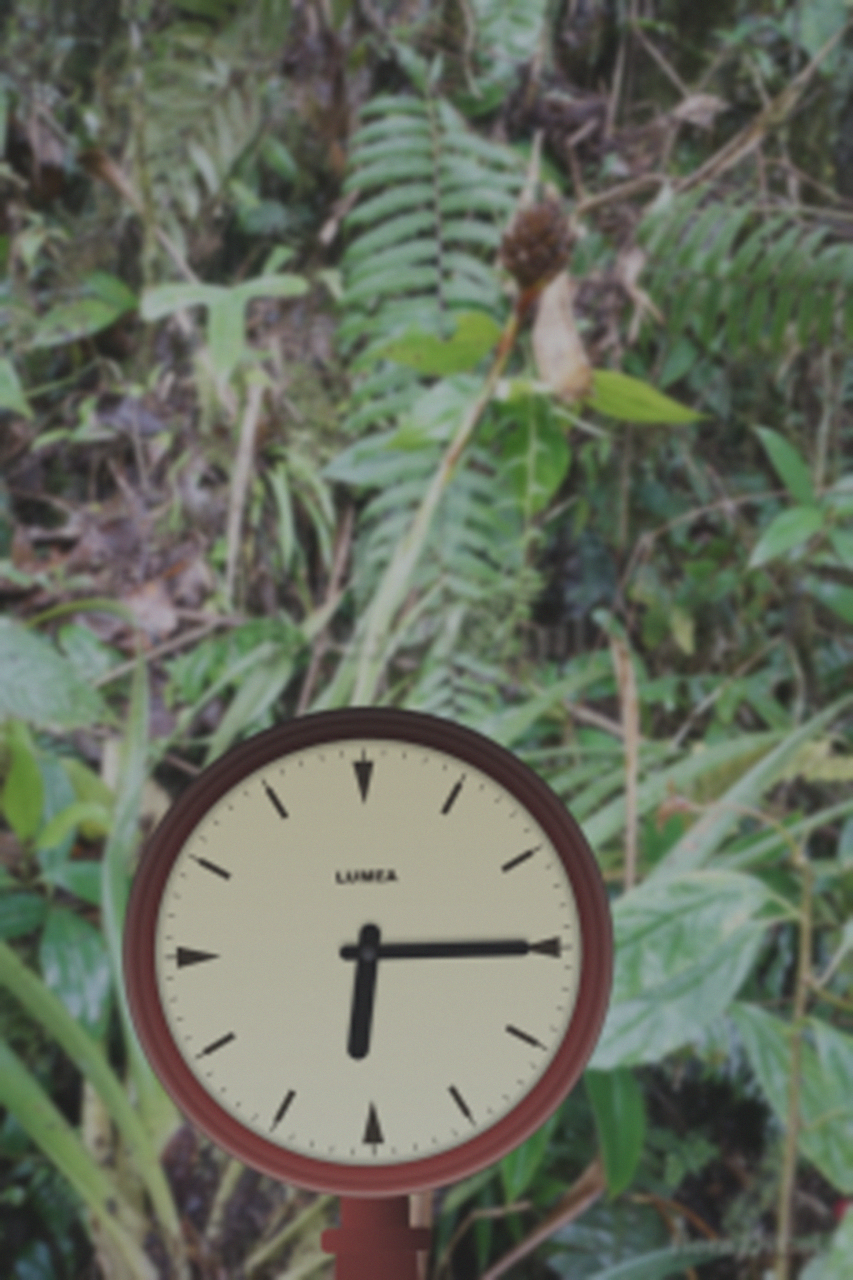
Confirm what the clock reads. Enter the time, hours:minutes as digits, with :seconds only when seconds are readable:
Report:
6:15
